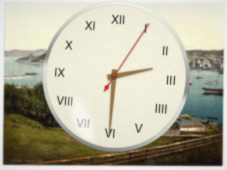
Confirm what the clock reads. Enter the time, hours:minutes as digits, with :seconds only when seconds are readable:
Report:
2:30:05
